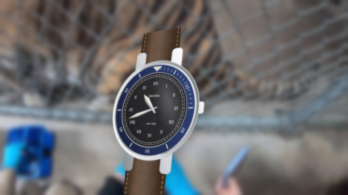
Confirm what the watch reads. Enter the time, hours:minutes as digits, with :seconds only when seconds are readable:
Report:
10:42
